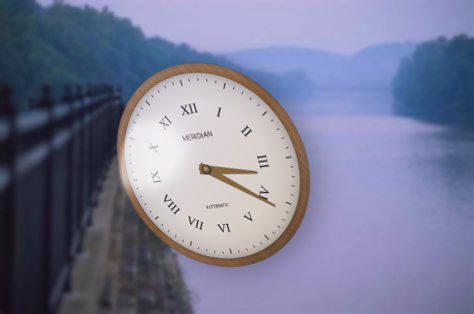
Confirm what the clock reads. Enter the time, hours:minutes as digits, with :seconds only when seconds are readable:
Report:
3:21
